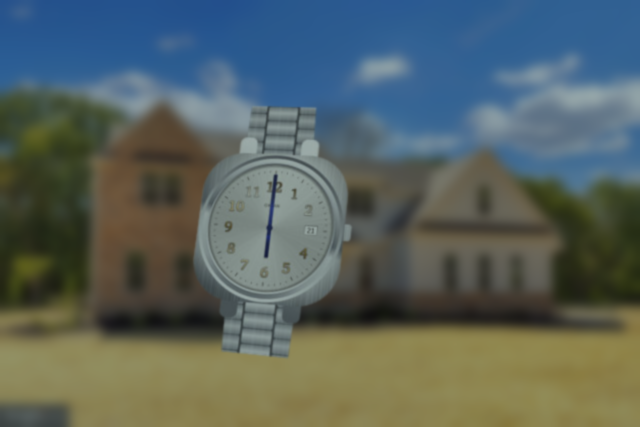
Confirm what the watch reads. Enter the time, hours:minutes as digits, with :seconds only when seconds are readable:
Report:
6:00
